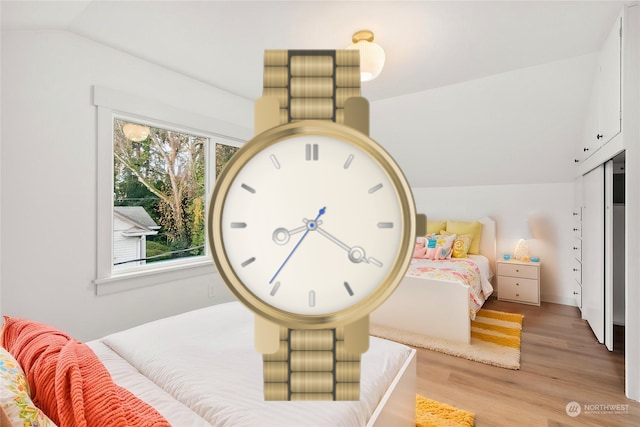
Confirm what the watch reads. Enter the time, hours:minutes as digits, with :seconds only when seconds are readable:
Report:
8:20:36
